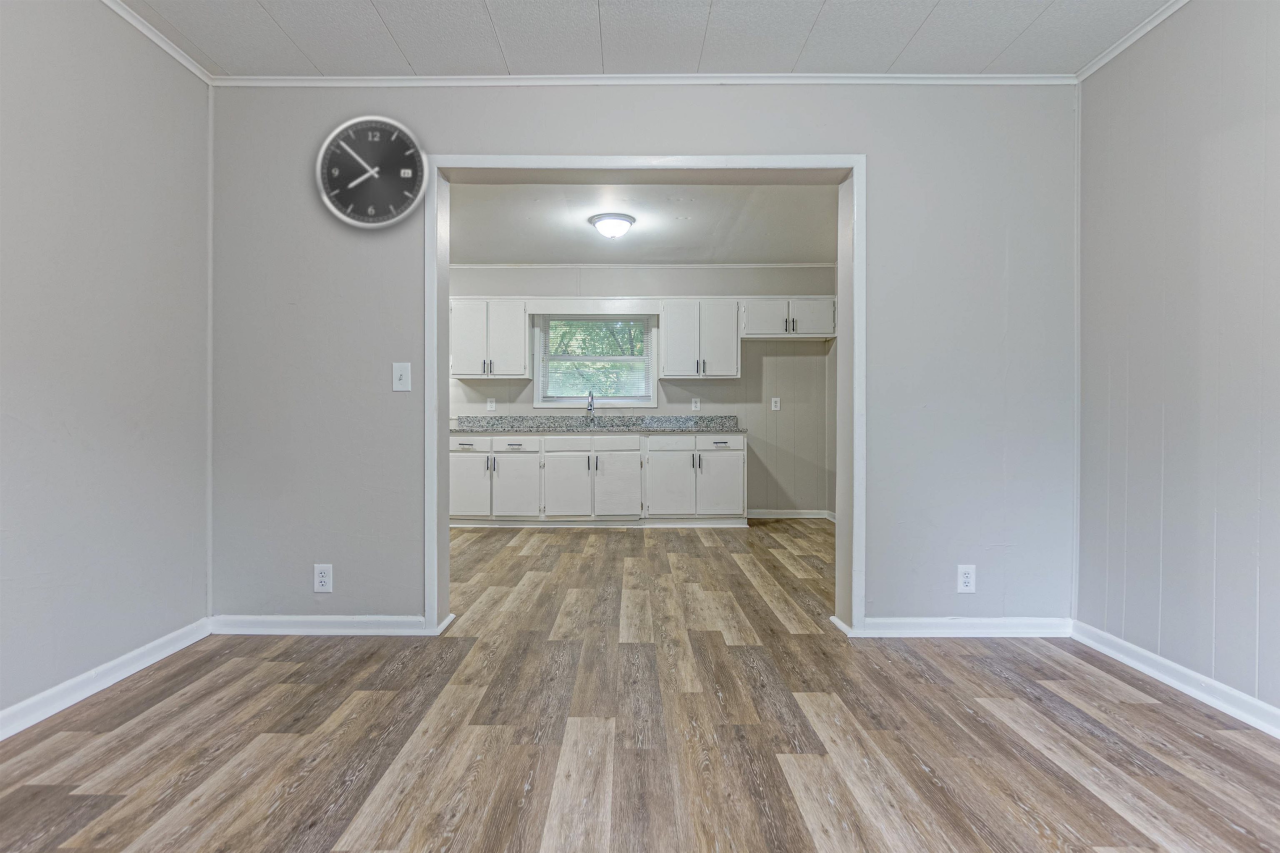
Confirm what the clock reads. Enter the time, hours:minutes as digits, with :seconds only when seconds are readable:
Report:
7:52
